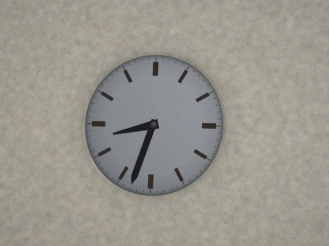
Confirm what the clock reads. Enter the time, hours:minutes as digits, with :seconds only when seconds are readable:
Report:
8:33
